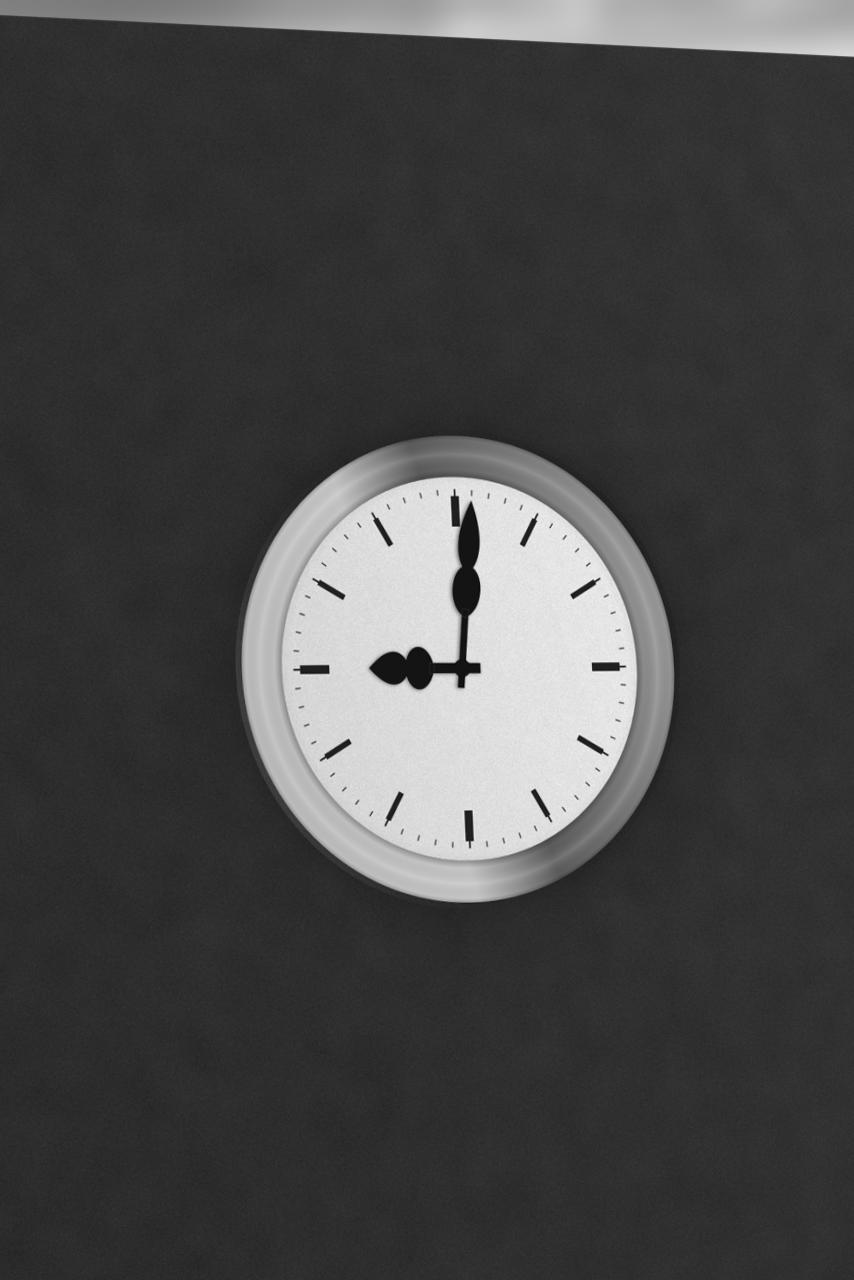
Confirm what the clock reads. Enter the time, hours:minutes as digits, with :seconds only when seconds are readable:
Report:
9:01
